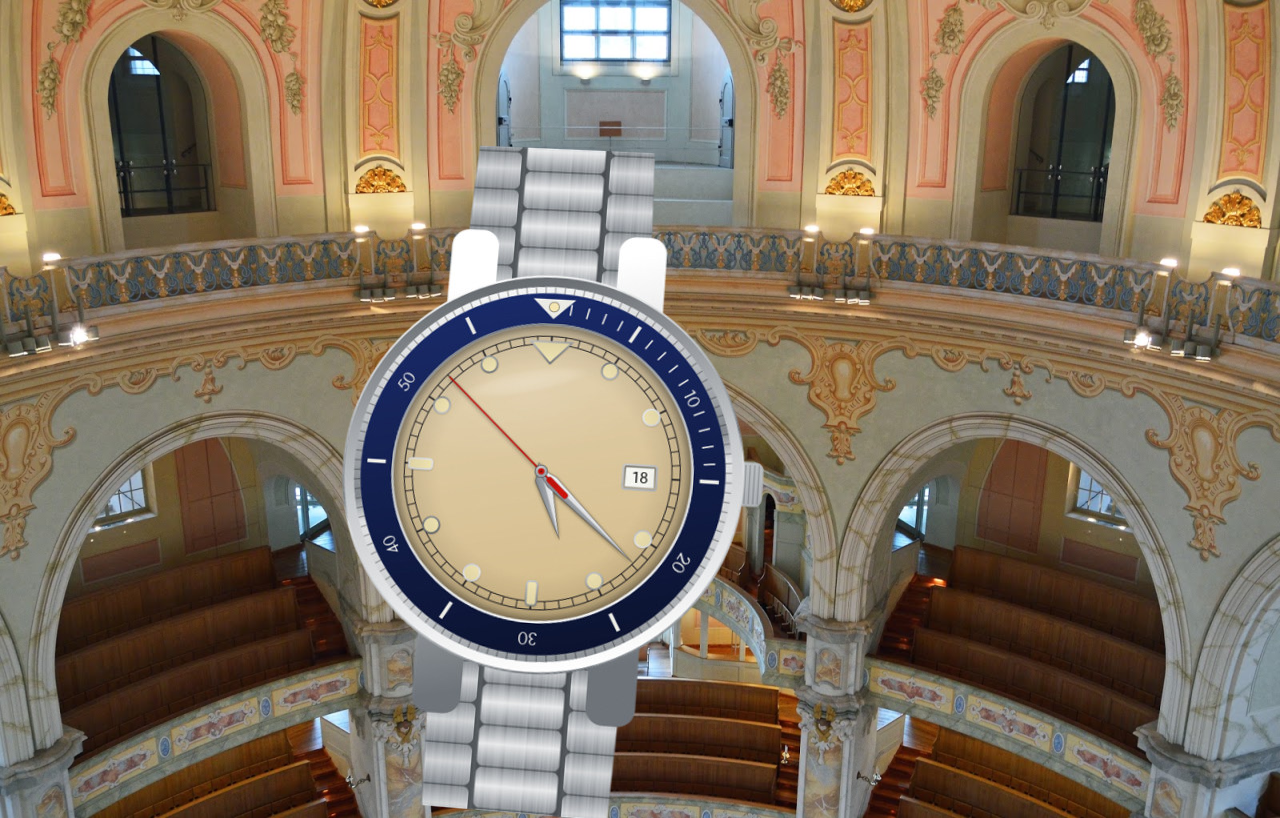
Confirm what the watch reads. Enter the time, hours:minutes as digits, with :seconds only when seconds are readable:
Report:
5:21:52
